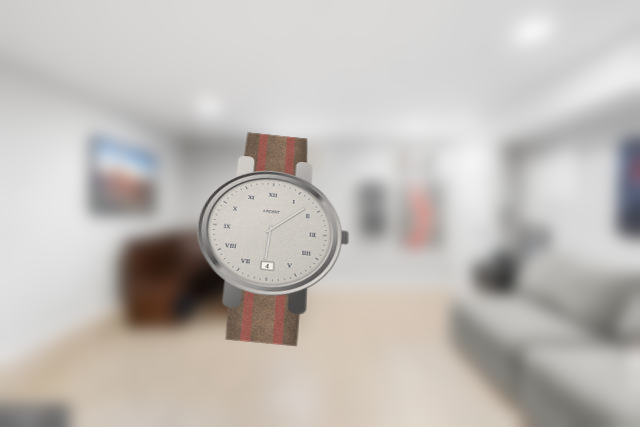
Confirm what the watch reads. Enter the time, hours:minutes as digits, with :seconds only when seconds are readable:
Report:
6:08
